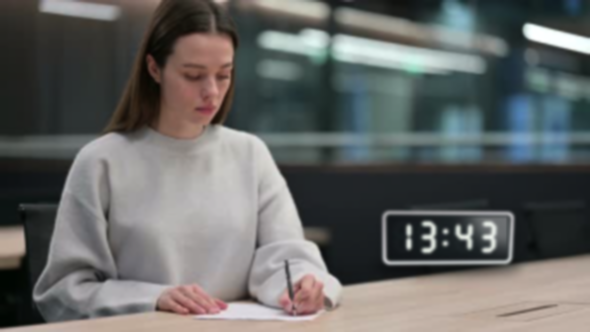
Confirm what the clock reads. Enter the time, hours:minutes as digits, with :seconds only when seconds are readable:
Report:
13:43
